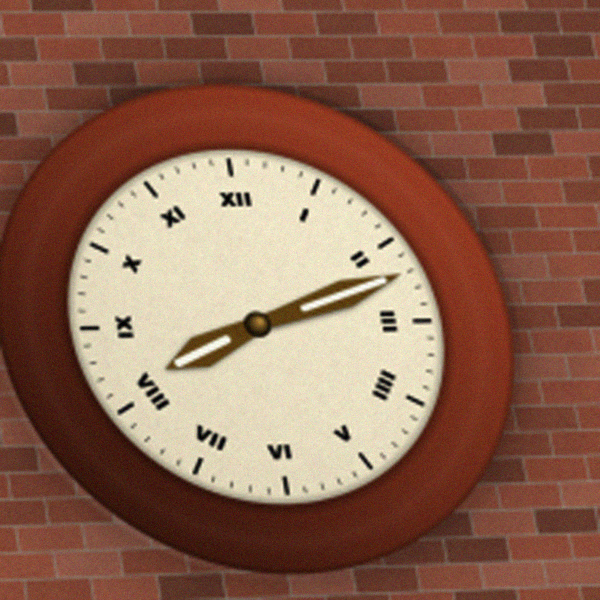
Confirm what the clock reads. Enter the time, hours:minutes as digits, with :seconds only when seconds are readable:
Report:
8:12
